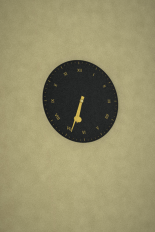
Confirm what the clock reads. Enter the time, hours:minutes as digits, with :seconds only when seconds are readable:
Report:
6:34
